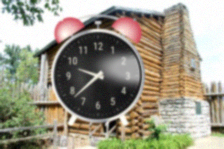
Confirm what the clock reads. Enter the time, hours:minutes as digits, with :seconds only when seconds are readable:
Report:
9:38
